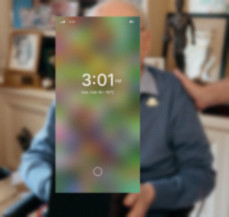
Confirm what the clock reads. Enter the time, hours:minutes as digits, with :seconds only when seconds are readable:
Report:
3:01
